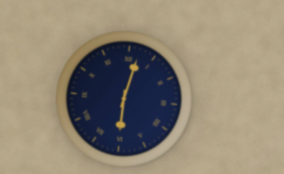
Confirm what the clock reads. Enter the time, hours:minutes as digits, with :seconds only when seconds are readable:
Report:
6:02
